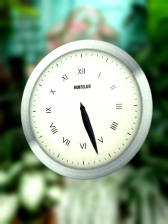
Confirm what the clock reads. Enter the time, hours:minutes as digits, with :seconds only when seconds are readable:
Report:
5:27
